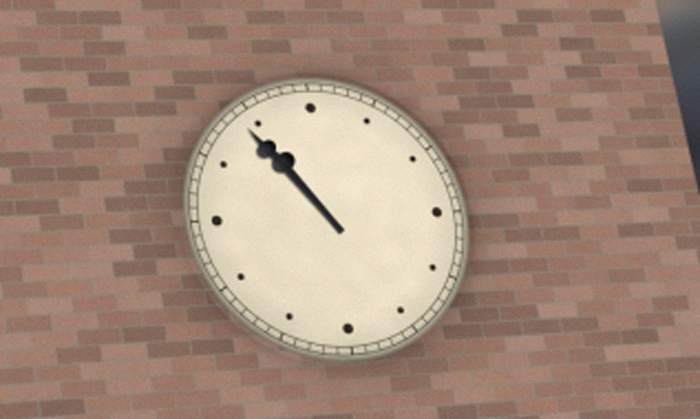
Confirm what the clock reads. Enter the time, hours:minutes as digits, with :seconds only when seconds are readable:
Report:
10:54
